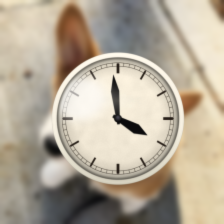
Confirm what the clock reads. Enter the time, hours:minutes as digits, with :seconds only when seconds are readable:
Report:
3:59
